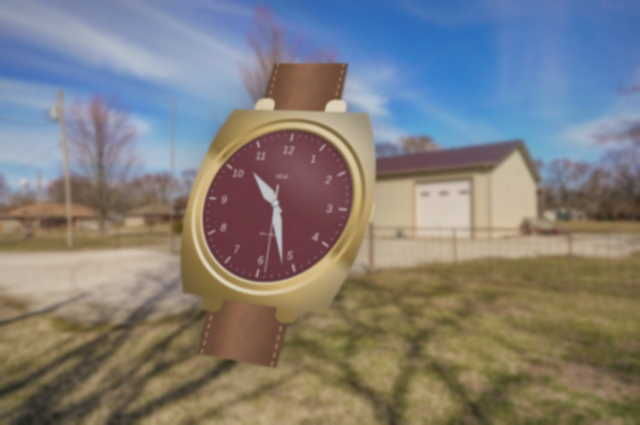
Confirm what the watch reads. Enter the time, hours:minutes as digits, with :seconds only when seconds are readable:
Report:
10:26:29
